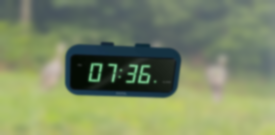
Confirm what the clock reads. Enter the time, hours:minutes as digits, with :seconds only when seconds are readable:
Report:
7:36
